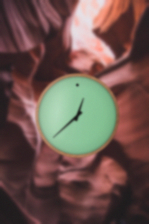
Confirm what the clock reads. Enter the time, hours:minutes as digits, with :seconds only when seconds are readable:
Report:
12:38
